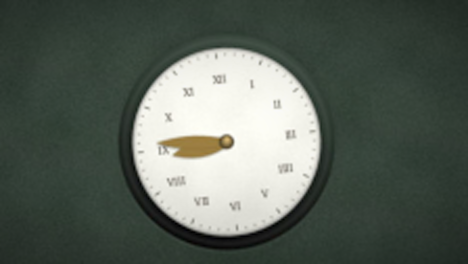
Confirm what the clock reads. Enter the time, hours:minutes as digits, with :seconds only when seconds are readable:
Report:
8:46
